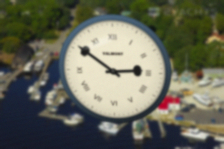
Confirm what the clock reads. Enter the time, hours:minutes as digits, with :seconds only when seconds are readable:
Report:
2:51
